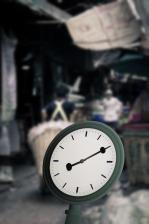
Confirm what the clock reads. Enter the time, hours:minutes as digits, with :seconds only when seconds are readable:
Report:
8:10
